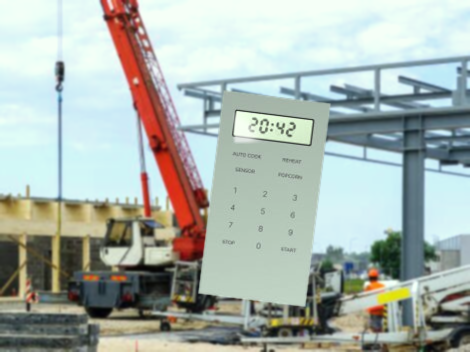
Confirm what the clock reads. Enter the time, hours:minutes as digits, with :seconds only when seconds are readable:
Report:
20:42
